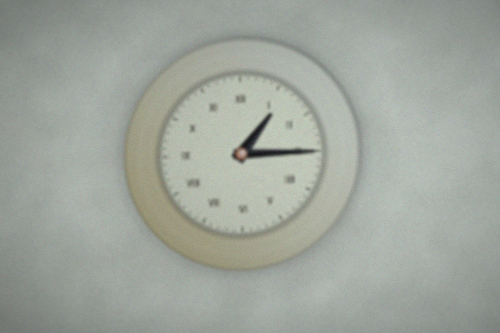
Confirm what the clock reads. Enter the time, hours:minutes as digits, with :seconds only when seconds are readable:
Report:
1:15
